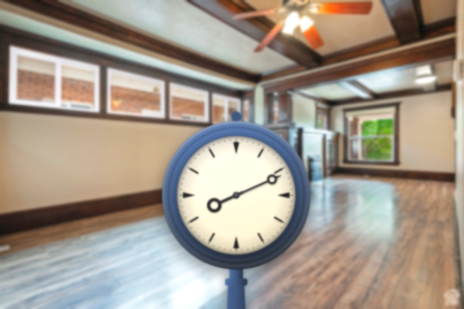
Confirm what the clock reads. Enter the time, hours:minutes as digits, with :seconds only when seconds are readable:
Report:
8:11
